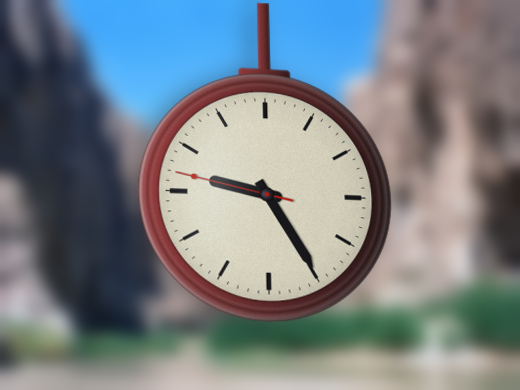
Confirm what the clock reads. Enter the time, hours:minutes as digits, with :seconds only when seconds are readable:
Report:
9:24:47
